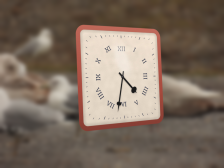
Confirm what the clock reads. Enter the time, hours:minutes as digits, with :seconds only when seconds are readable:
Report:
4:32
